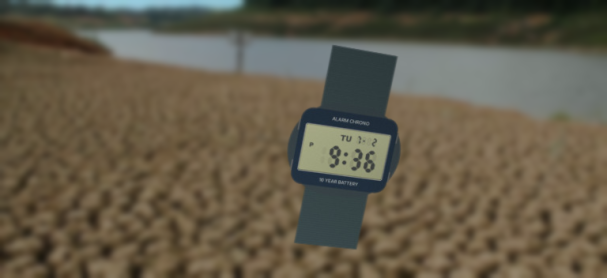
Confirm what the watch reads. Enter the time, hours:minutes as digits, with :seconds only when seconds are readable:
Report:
9:36
